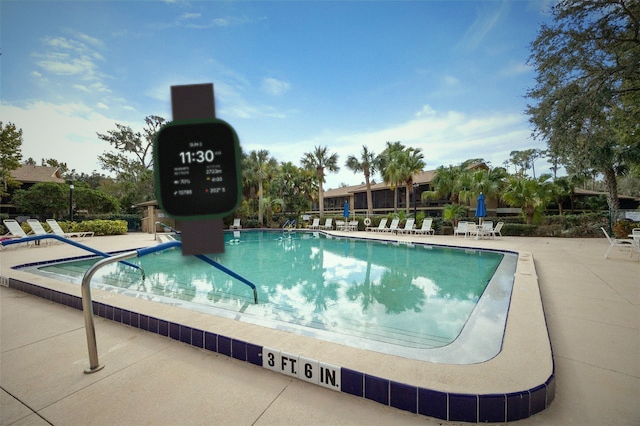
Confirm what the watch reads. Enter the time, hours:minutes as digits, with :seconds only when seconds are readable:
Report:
11:30
